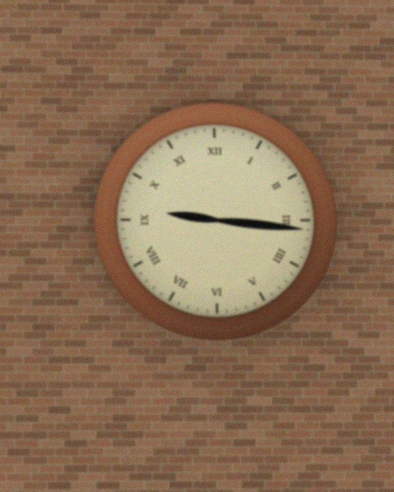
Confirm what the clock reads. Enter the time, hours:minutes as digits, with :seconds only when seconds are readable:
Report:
9:16
